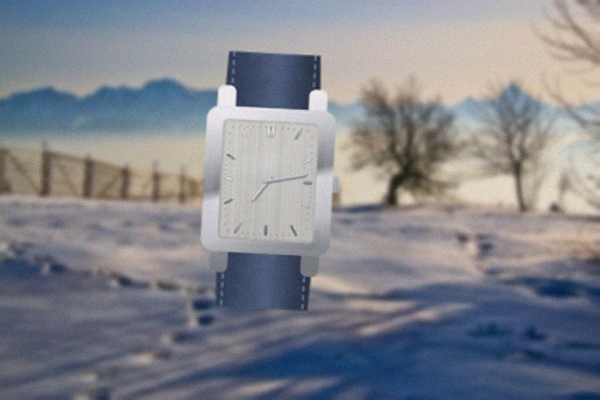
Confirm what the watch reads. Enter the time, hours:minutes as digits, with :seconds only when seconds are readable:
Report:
7:13
